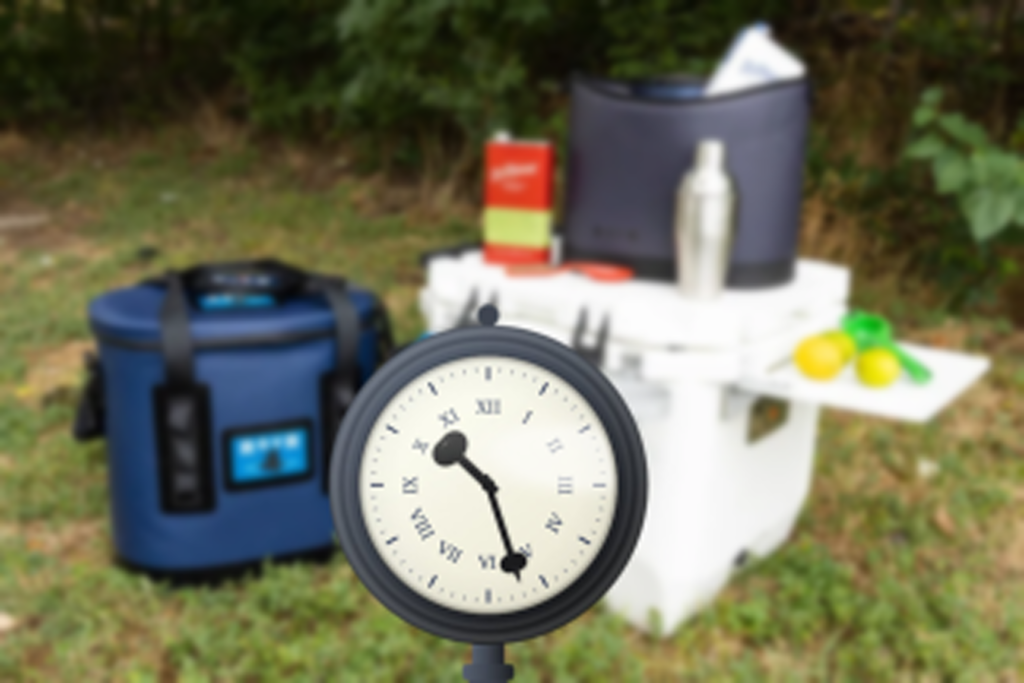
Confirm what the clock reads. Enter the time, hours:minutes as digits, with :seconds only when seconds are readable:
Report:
10:27
